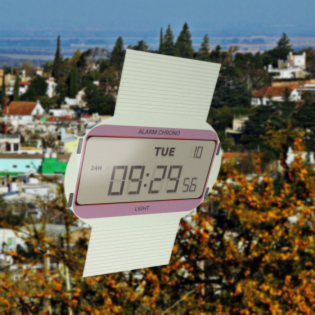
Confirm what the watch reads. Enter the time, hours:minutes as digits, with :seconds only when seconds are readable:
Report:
9:29:56
